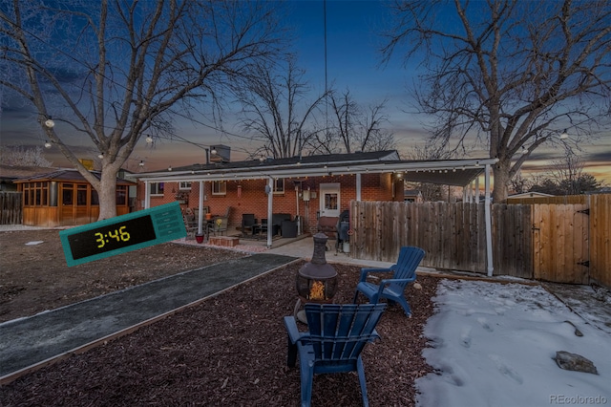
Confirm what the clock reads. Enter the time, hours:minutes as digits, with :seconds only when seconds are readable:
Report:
3:46
